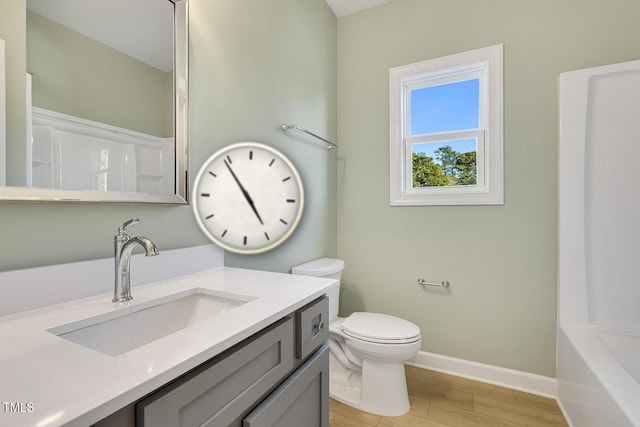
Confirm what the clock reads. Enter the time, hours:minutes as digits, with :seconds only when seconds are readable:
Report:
4:54
